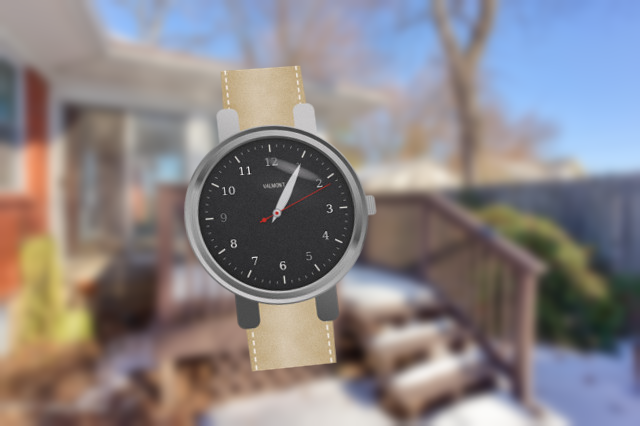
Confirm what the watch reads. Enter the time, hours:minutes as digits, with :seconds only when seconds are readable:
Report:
1:05:11
